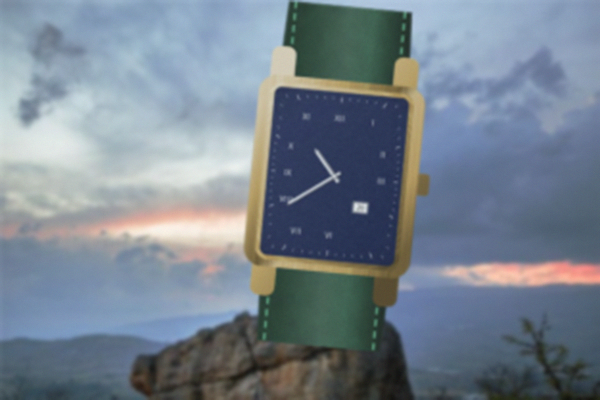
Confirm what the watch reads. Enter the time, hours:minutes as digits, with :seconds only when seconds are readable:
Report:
10:39
